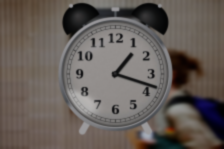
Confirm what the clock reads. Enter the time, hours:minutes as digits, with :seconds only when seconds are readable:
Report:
1:18
